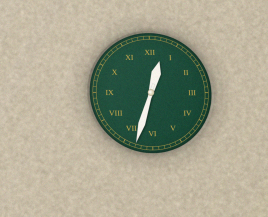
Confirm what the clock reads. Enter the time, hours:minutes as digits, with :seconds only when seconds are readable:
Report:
12:33
